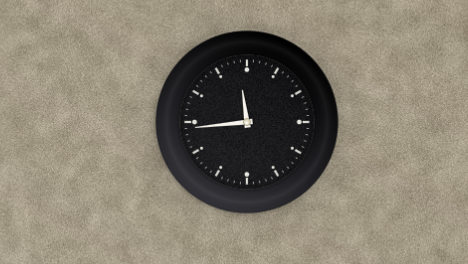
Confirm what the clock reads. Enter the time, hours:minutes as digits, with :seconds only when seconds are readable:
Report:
11:44
